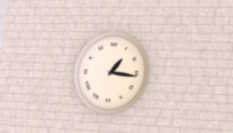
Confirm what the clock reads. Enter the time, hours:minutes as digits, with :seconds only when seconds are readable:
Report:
1:16
